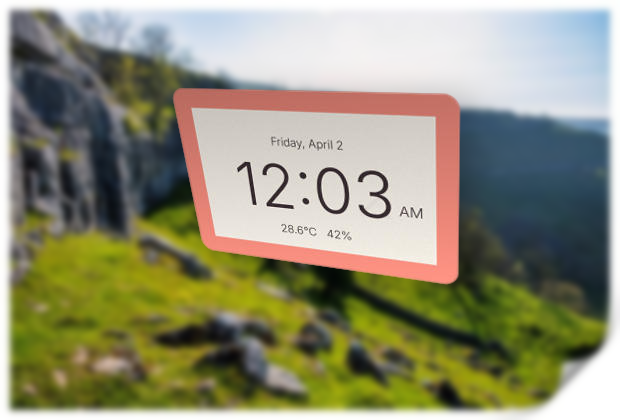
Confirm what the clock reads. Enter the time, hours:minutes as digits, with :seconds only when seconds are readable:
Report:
12:03
